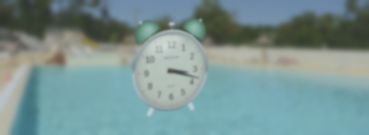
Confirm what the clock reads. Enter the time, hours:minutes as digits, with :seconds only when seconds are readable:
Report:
3:18
